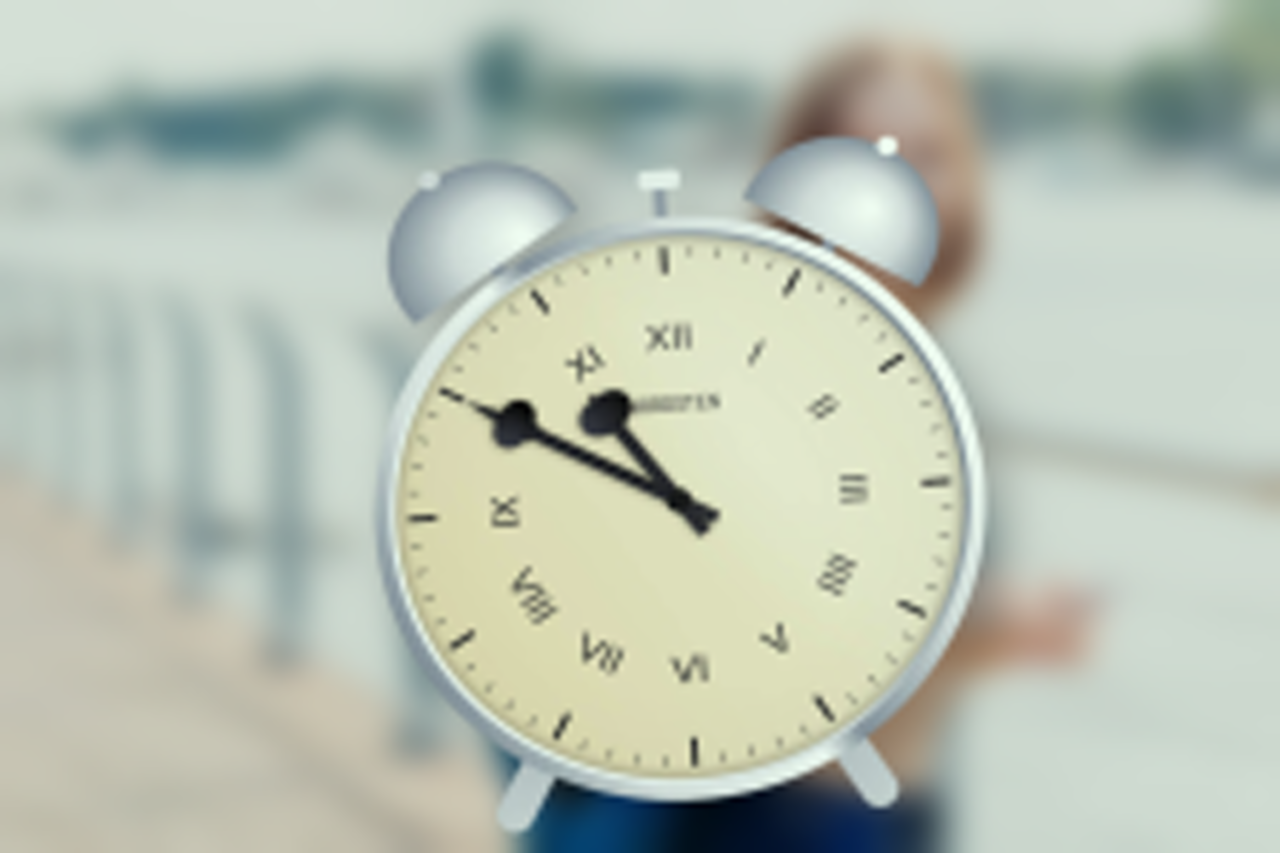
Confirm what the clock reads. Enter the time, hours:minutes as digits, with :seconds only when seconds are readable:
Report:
10:50
